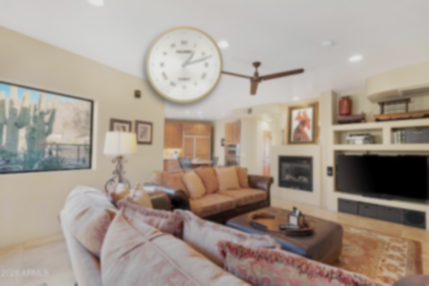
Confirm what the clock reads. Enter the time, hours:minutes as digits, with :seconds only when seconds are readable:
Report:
1:12
